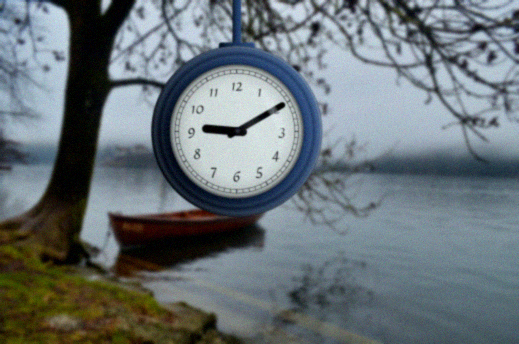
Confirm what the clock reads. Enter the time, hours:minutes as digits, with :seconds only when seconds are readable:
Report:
9:10
